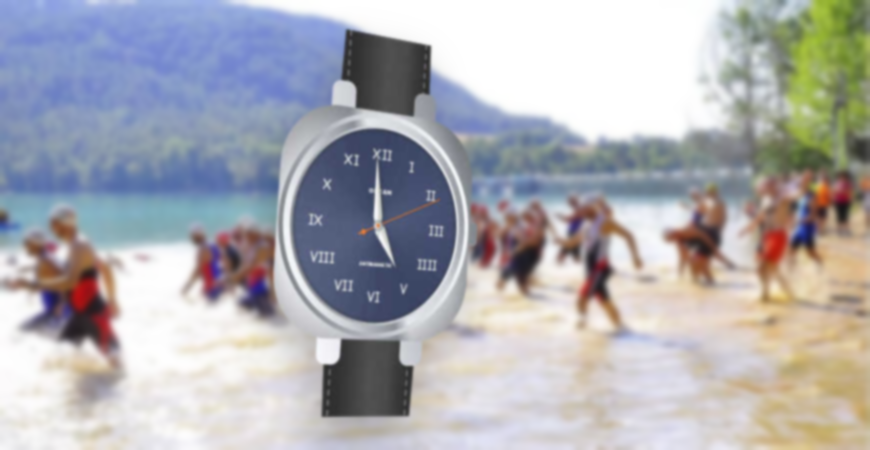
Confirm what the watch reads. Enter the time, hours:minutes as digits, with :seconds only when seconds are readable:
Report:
4:59:11
